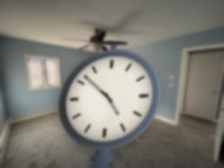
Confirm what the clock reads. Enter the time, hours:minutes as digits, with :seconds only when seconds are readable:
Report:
4:52
